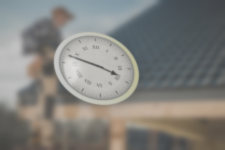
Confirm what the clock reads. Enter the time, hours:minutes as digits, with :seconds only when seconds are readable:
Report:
3:48
